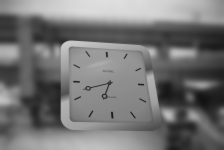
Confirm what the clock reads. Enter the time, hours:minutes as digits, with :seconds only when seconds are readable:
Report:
6:42
